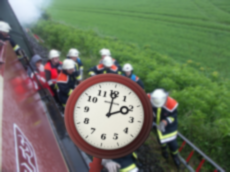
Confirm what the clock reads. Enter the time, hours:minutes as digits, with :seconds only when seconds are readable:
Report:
2:00
